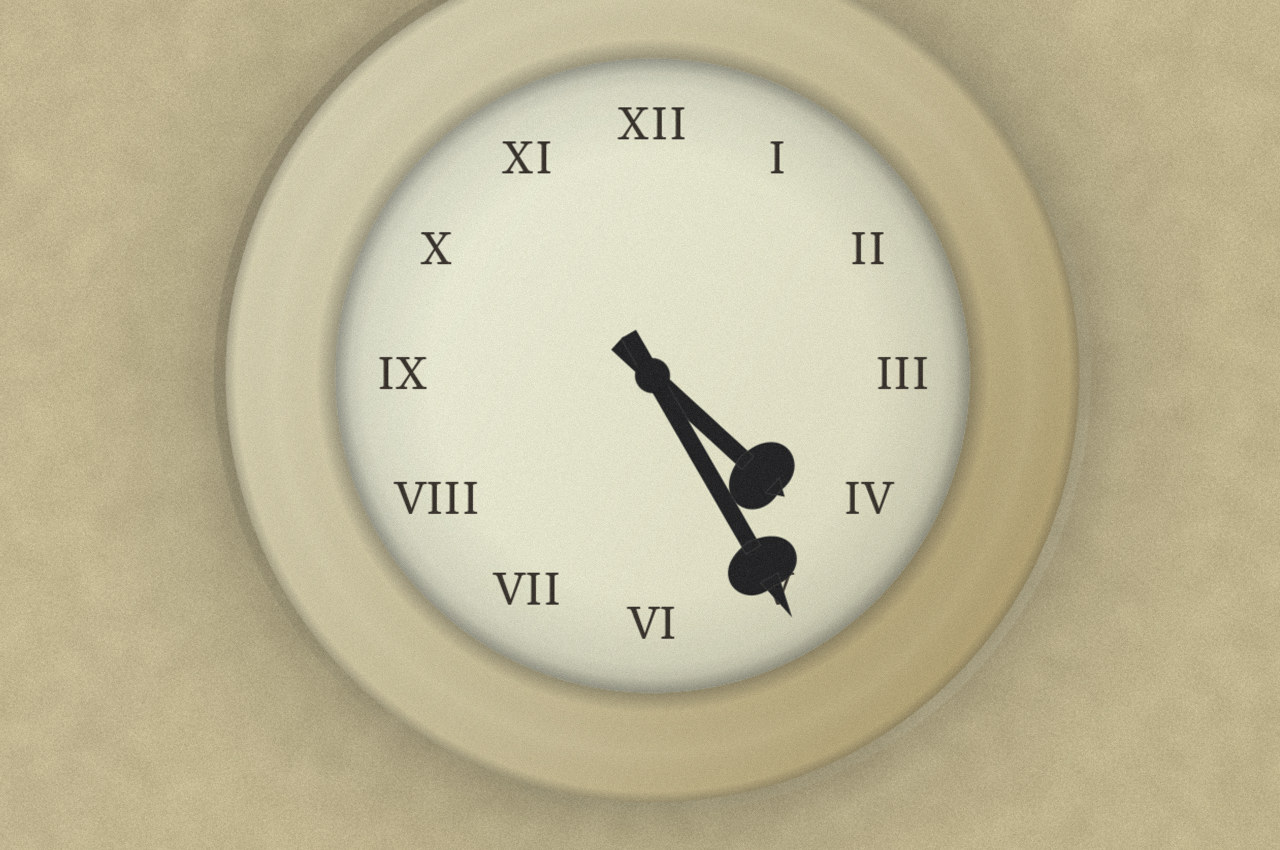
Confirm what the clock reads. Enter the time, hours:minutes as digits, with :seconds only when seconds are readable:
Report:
4:25
